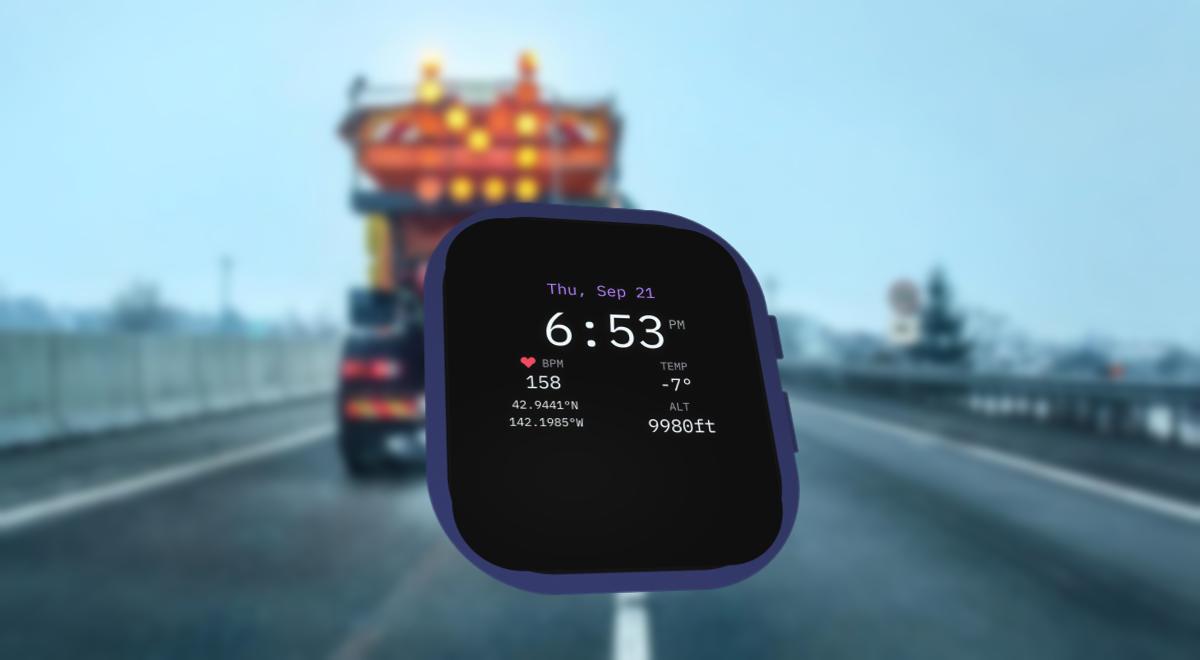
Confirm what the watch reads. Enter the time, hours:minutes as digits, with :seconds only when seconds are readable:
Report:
6:53
